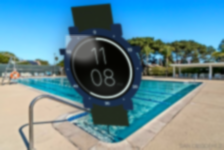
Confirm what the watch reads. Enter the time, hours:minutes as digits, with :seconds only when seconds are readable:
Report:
11:08
